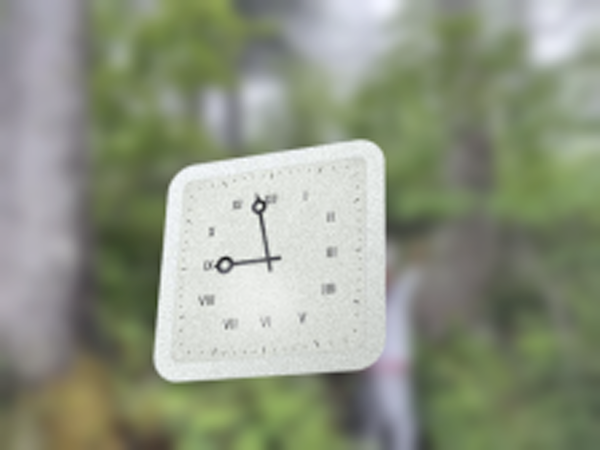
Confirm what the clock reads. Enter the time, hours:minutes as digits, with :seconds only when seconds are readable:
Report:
8:58
